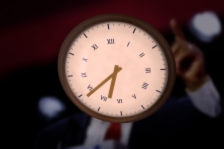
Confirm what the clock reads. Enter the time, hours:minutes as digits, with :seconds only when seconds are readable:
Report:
6:39
